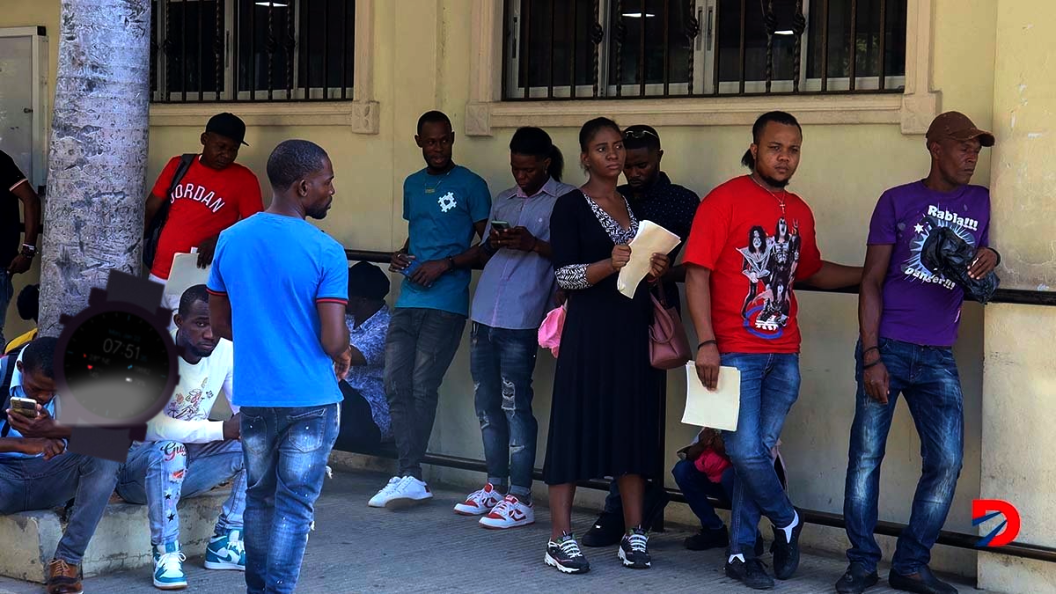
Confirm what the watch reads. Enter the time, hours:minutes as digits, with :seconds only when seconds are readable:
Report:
7:51
